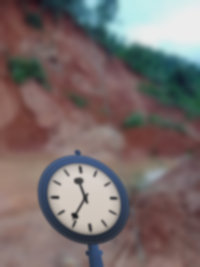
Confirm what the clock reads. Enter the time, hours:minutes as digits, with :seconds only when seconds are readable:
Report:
11:36
